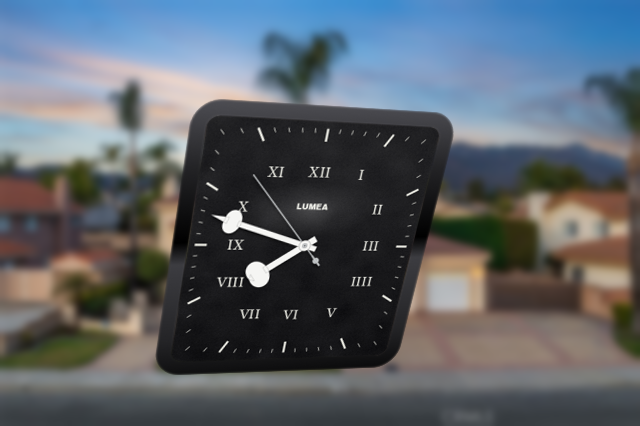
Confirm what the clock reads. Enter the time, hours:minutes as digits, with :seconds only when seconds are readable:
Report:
7:47:53
